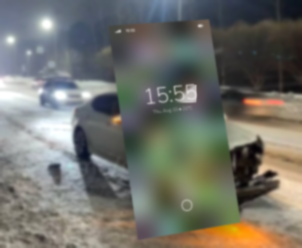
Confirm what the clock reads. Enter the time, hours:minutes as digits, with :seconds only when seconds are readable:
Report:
15:55
